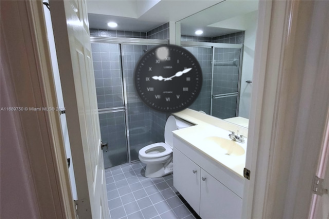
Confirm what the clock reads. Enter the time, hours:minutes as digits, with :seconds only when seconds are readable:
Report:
9:11
